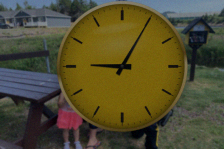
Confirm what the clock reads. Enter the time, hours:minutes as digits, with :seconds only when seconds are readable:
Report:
9:05
